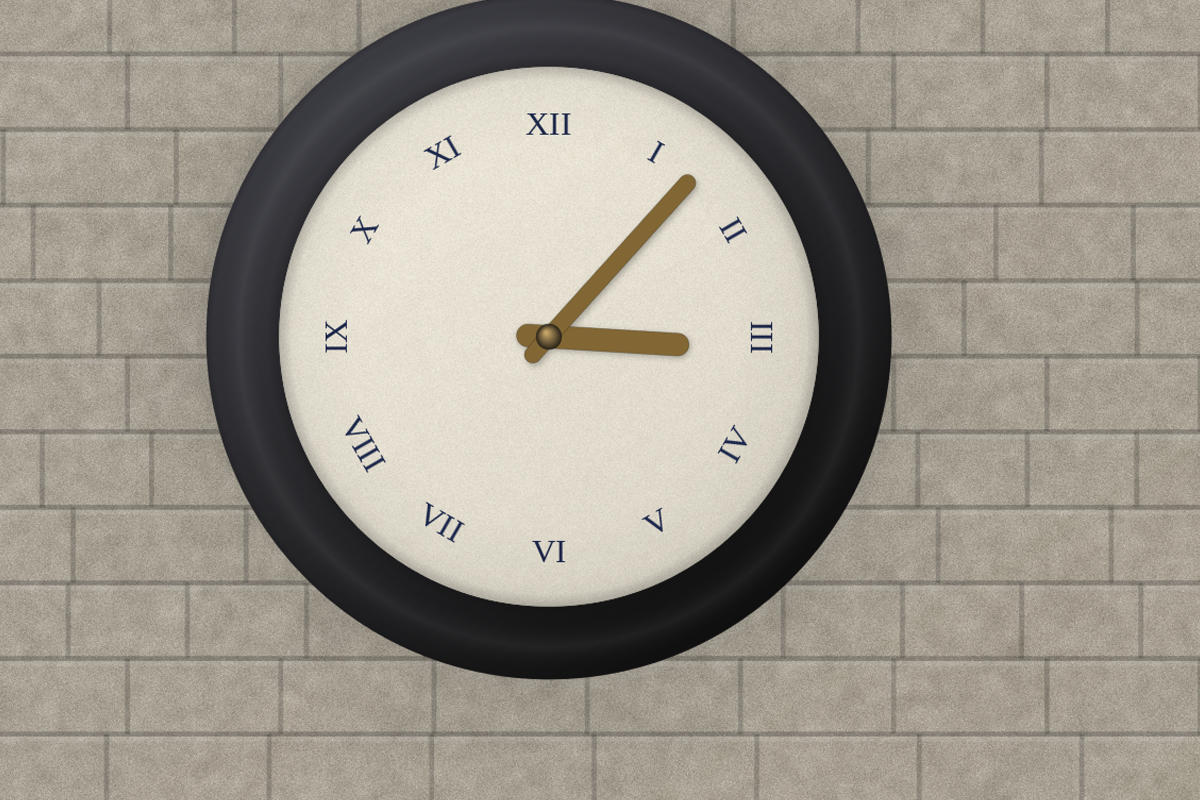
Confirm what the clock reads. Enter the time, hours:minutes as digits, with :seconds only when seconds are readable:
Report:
3:07
